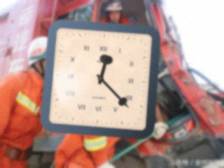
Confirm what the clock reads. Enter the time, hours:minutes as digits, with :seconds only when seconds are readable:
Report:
12:22
